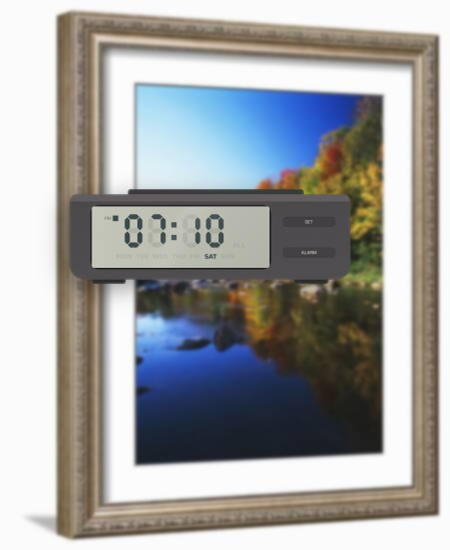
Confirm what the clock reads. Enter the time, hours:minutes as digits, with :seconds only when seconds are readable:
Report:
7:10
